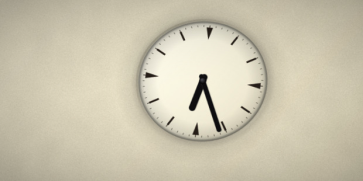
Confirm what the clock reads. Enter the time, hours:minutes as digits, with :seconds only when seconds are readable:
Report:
6:26
